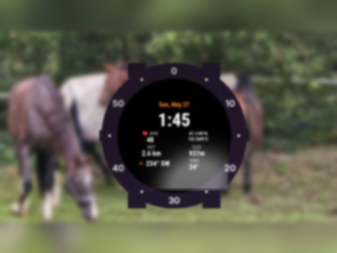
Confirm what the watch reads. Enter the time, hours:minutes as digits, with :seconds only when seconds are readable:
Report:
1:45
